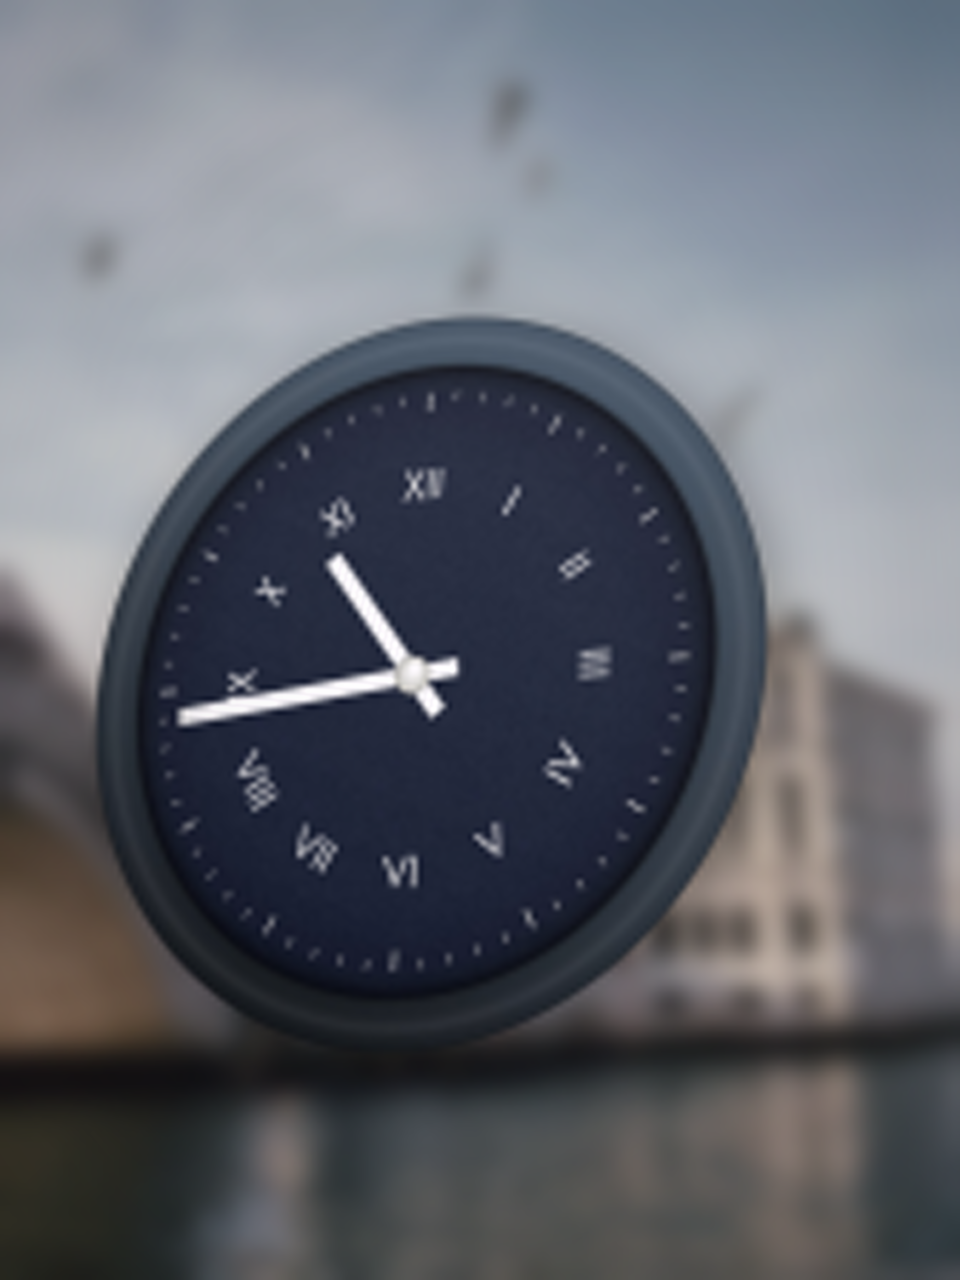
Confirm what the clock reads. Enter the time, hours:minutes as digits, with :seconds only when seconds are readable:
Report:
10:44
